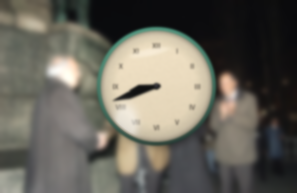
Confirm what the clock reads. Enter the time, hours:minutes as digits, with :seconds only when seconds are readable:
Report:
8:42
